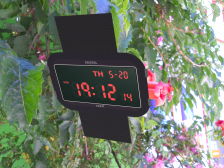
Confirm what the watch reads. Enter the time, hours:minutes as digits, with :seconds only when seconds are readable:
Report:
19:12:14
